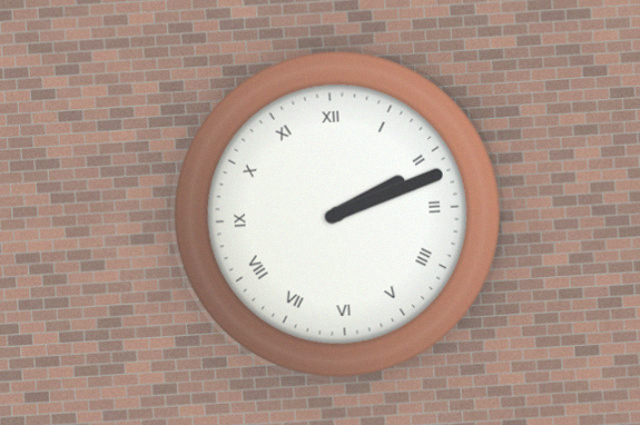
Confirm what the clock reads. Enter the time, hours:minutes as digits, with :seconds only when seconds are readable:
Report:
2:12
